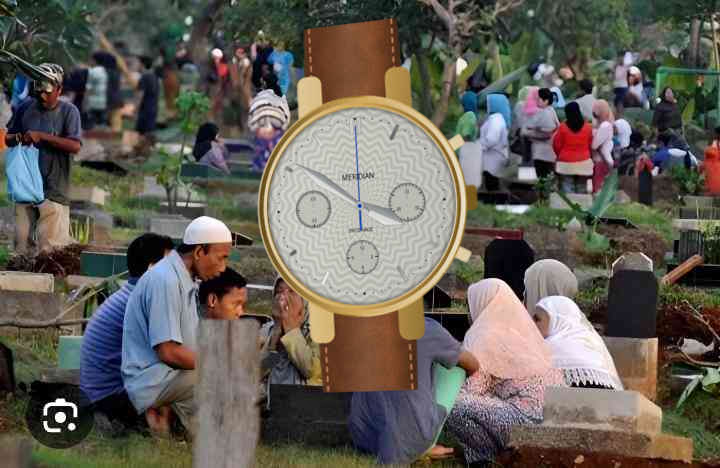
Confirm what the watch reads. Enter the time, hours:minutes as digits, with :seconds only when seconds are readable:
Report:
3:51
